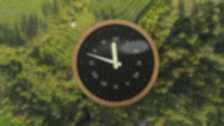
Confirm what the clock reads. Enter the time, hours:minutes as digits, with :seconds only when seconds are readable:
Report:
11:48
